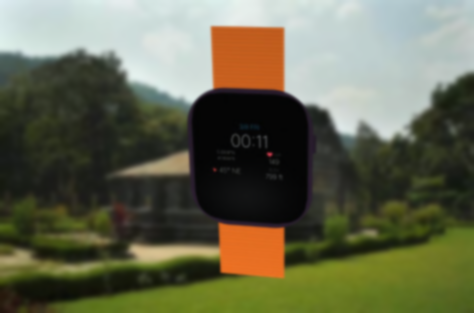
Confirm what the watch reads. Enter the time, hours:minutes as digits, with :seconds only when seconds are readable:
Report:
0:11
